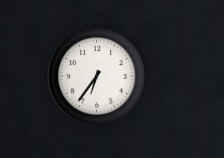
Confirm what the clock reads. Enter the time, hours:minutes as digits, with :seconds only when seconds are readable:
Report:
6:36
